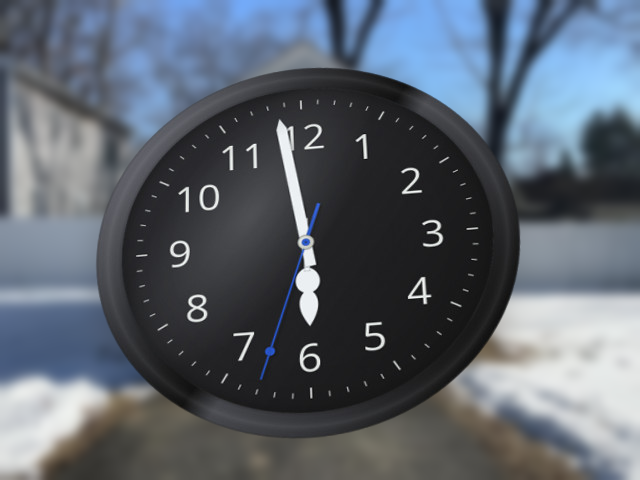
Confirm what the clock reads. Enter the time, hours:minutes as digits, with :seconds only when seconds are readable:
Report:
5:58:33
